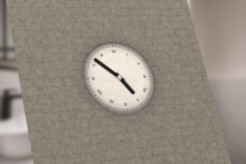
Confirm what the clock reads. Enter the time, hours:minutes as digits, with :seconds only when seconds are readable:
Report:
4:52
